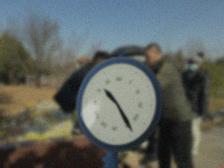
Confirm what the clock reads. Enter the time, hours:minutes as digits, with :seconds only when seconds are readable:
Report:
10:24
